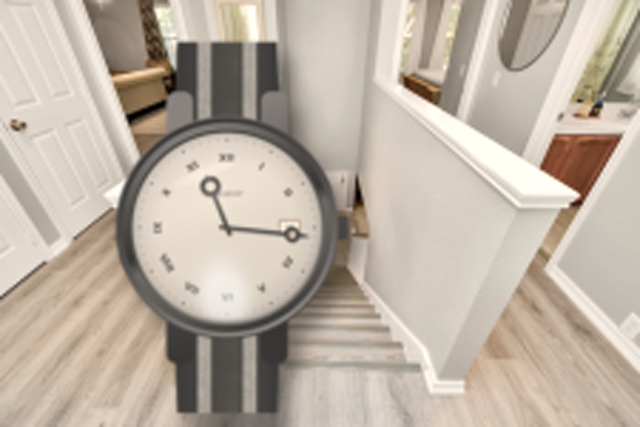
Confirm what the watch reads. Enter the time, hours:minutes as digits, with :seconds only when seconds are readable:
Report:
11:16
